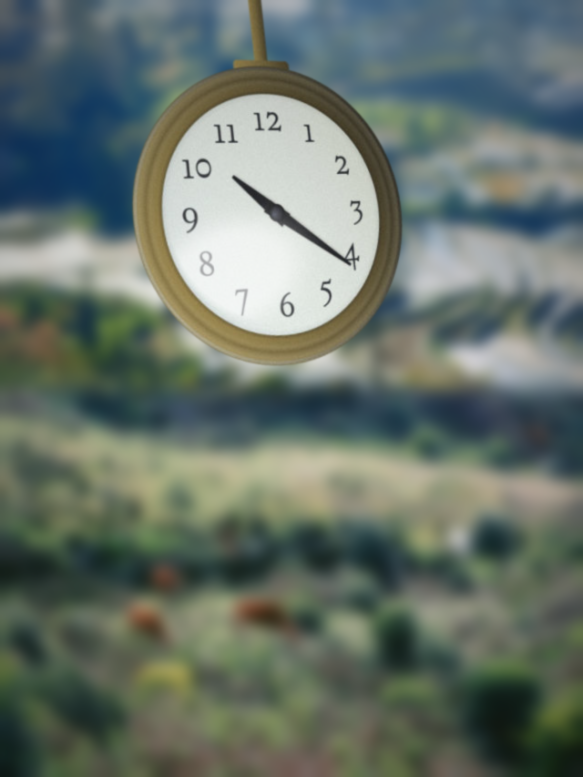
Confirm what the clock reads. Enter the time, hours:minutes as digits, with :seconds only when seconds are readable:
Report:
10:21
